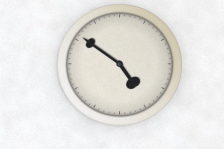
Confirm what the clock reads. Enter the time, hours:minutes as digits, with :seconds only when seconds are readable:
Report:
4:51
